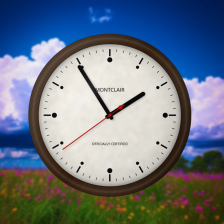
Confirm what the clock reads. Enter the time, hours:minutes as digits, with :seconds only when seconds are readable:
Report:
1:54:39
